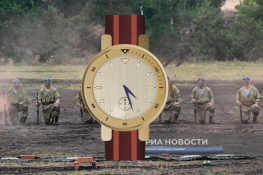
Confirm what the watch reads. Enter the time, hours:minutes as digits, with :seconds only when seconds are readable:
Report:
4:27
